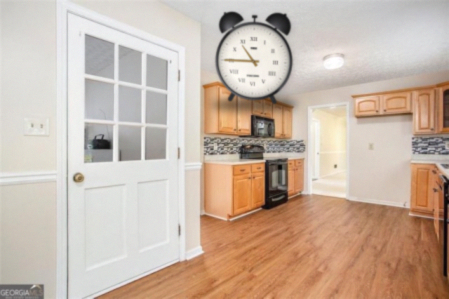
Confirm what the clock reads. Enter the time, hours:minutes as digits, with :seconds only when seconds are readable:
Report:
10:45
